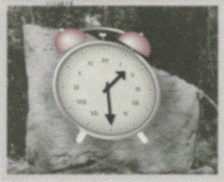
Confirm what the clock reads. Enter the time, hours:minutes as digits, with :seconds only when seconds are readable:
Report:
1:30
